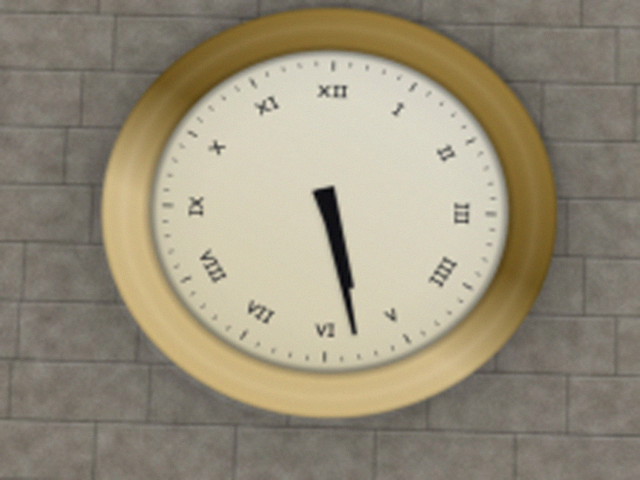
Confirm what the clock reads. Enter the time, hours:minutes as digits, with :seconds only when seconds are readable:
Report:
5:28
